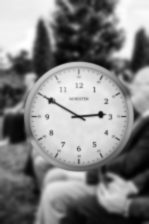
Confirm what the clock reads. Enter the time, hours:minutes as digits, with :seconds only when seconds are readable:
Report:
2:50
